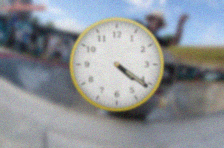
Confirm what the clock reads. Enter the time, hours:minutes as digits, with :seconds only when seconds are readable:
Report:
4:21
